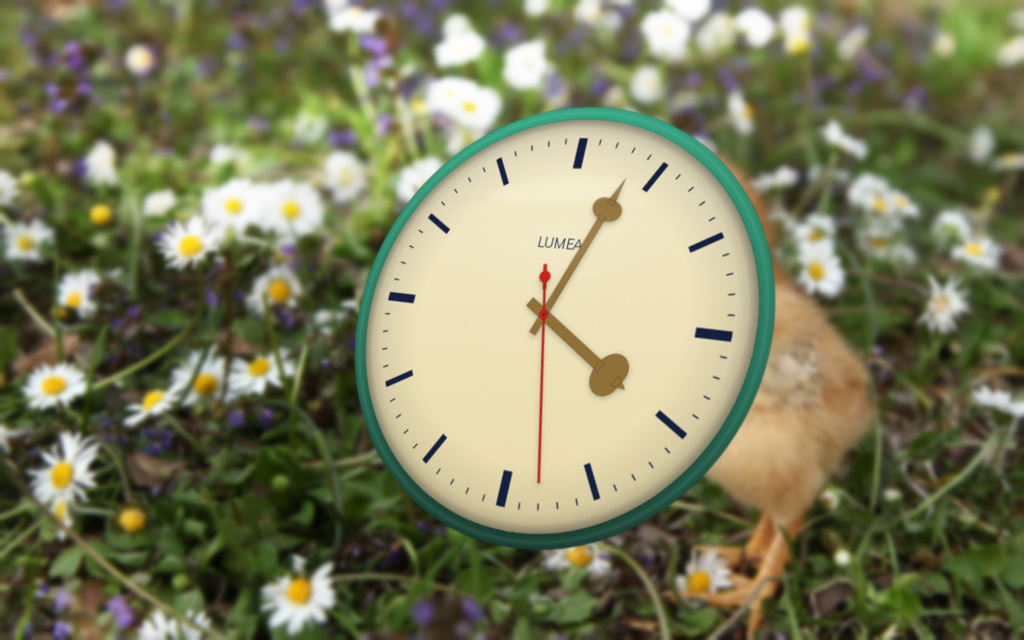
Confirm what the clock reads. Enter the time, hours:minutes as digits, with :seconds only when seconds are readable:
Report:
4:03:28
